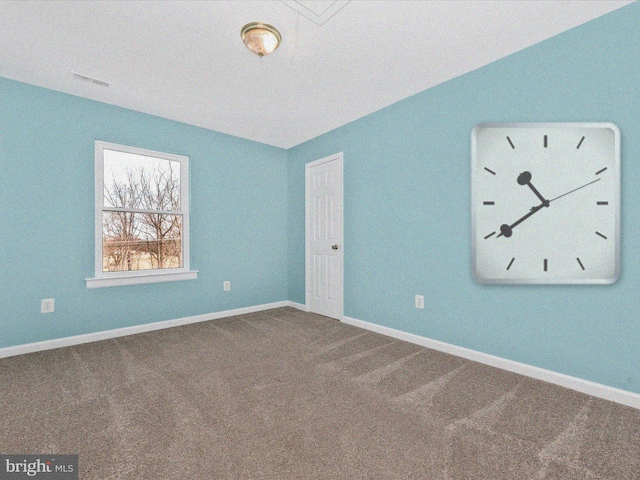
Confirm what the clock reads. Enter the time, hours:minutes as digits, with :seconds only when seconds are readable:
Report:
10:39:11
